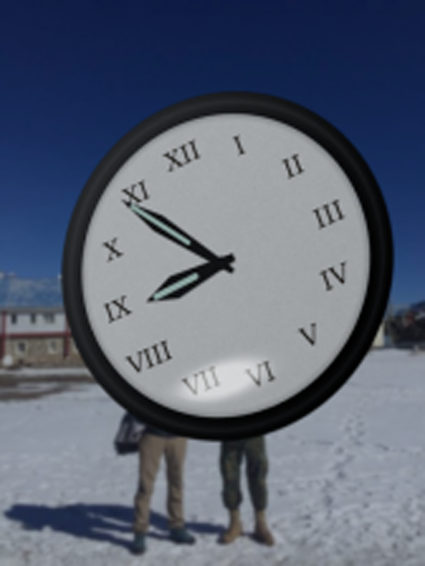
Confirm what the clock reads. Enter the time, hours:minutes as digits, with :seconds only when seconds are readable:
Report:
8:54
